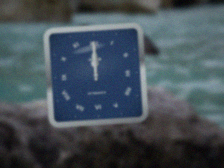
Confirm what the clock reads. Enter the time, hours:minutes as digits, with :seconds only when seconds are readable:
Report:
12:00
